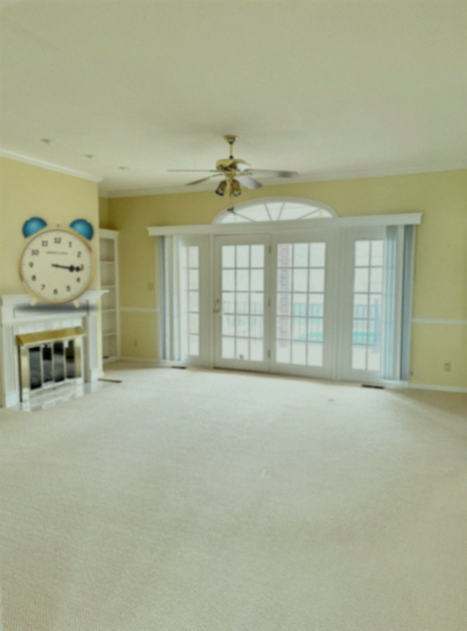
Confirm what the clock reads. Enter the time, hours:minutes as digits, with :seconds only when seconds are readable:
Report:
3:16
